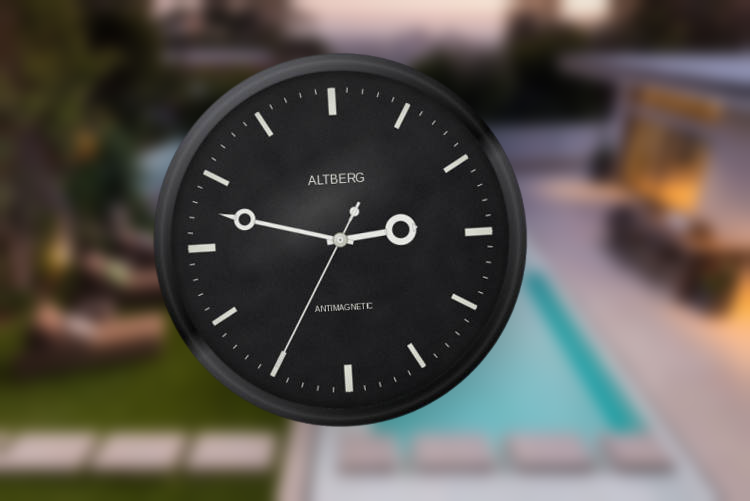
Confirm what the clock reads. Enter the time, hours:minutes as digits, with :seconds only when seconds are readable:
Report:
2:47:35
